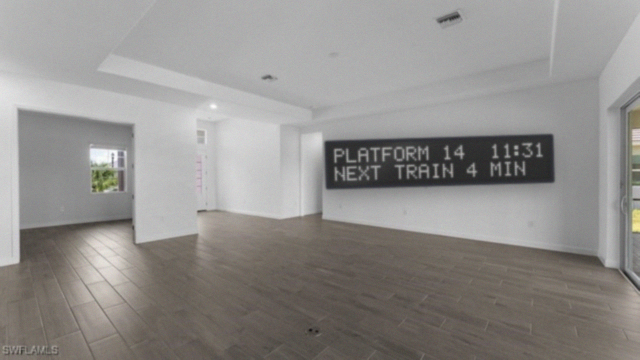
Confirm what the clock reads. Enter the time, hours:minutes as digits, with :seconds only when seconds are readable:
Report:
11:31
